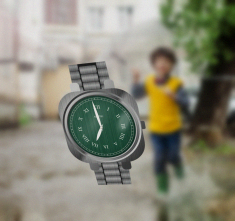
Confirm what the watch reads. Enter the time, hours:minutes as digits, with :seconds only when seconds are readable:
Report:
6:59
